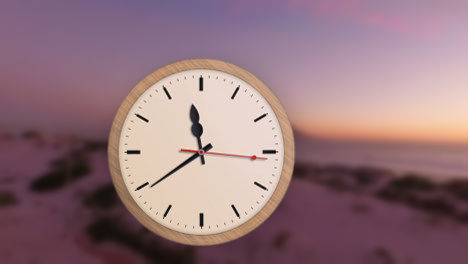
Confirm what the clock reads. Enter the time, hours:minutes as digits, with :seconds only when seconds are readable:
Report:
11:39:16
